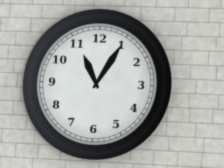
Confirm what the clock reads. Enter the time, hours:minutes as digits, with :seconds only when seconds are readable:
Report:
11:05
